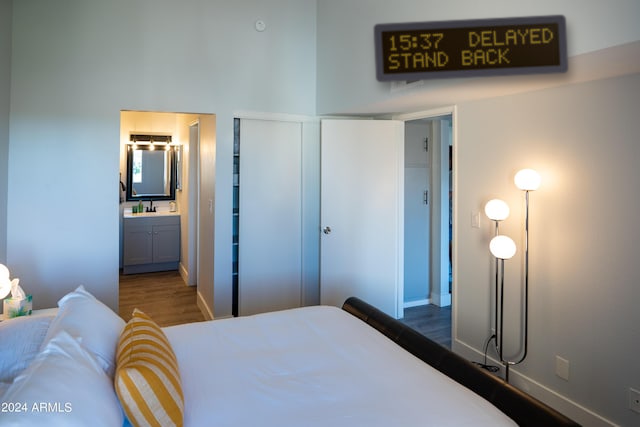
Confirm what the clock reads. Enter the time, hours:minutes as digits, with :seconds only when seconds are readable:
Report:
15:37
